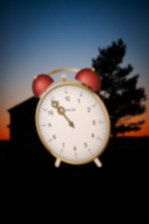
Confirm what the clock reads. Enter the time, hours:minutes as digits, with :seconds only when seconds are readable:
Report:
10:54
